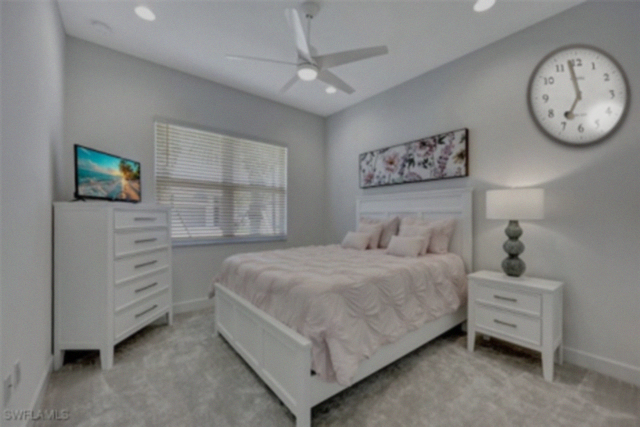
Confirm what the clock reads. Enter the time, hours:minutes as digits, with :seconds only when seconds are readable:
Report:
6:58
